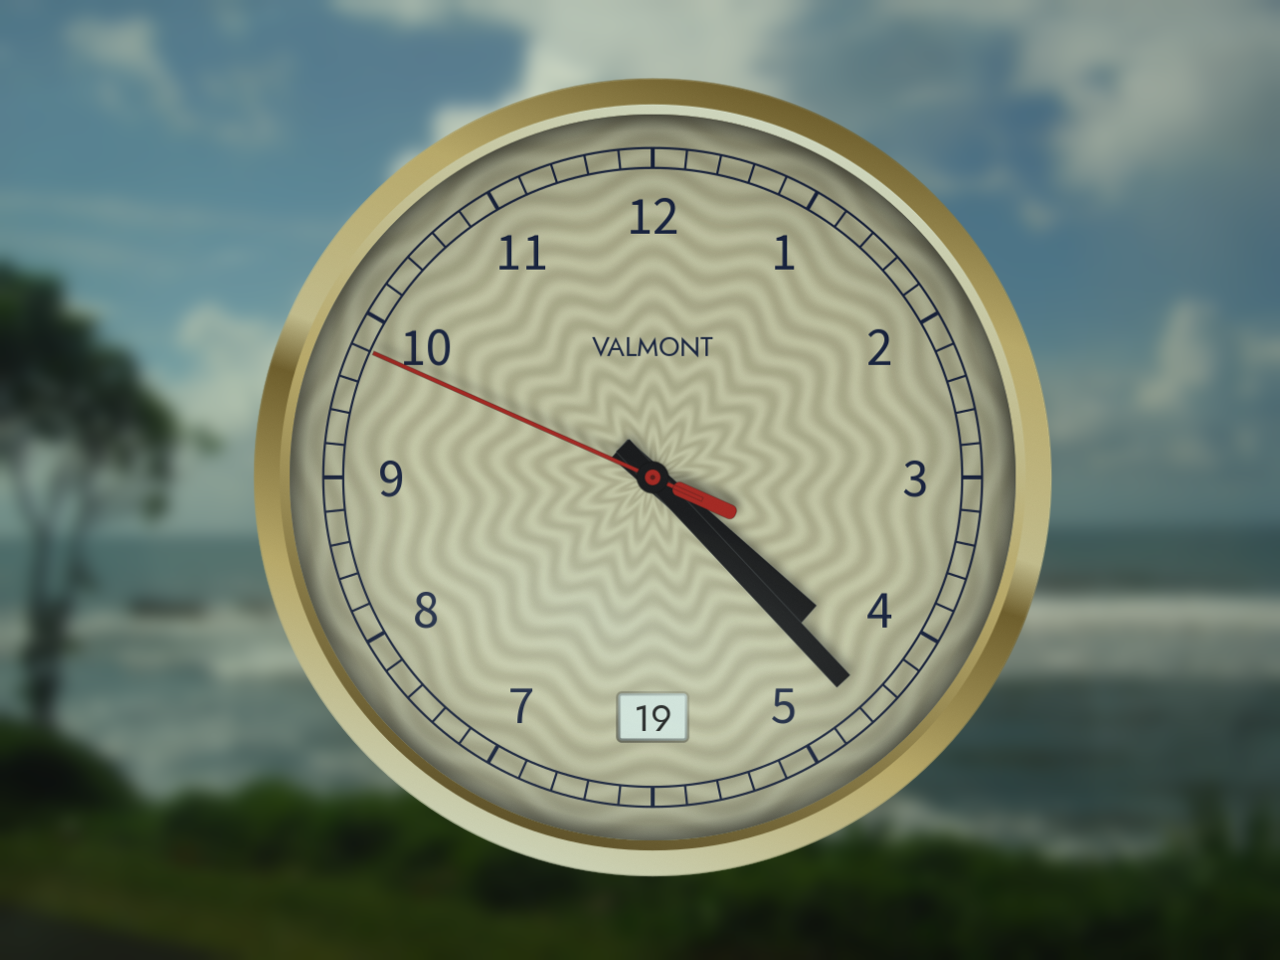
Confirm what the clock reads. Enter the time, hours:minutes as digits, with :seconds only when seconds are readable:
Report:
4:22:49
